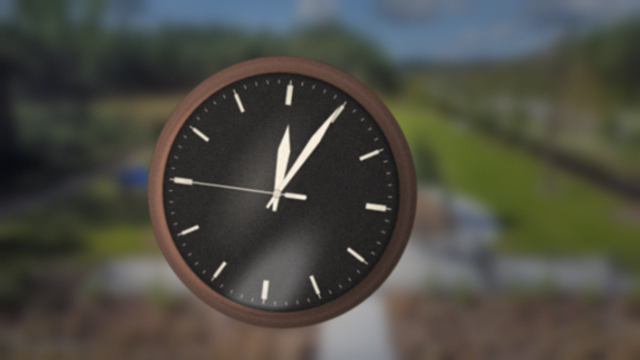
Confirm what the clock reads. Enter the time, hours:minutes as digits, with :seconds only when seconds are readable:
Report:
12:04:45
